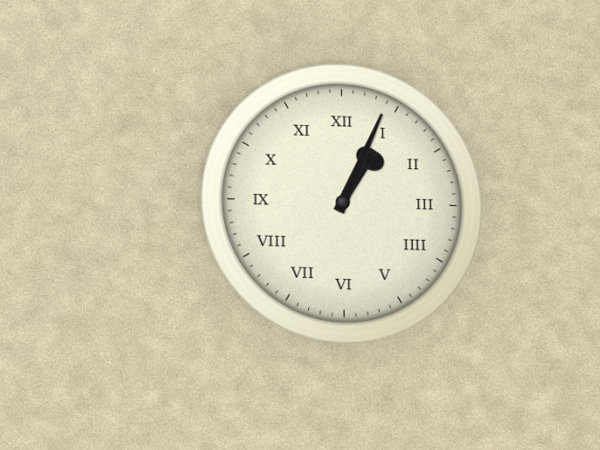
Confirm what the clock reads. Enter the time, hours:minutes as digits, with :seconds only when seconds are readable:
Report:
1:04
